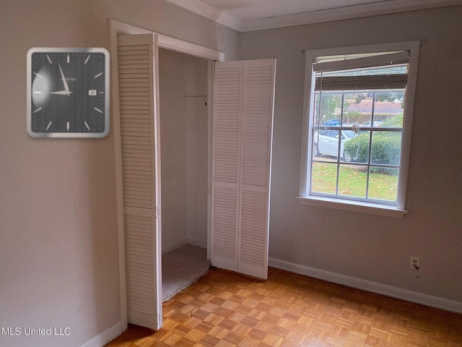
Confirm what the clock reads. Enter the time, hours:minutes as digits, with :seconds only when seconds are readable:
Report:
8:57
